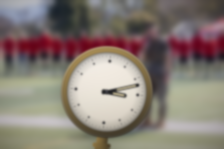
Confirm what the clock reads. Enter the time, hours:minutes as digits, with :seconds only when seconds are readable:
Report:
3:12
